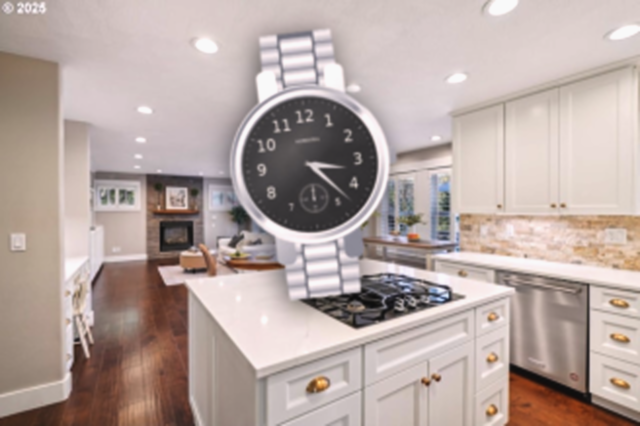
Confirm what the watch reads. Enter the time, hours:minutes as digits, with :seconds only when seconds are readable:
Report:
3:23
